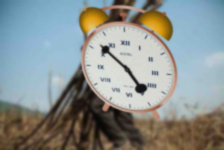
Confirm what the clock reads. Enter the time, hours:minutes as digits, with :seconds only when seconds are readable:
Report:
4:52
